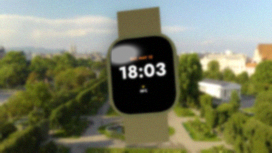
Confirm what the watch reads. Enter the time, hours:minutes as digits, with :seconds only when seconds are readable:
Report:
18:03
